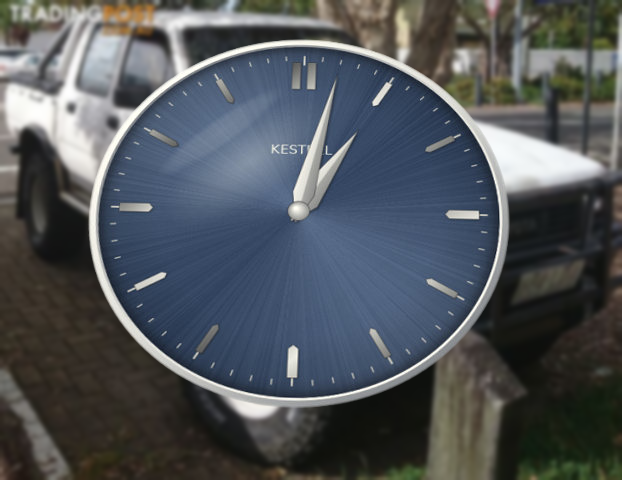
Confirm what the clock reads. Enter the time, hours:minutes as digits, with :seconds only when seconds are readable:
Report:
1:02
